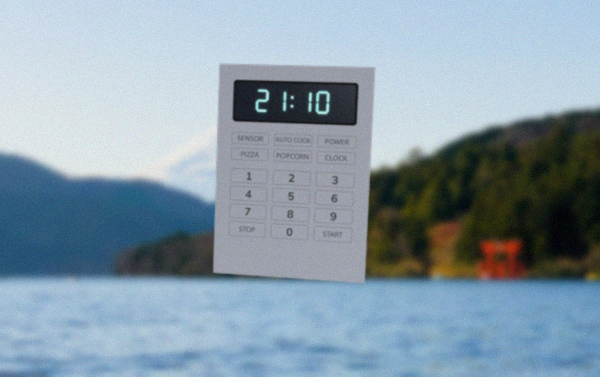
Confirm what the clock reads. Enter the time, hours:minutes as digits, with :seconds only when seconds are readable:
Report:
21:10
